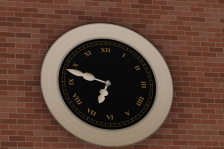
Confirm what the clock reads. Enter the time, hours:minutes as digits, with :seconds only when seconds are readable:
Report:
6:48
